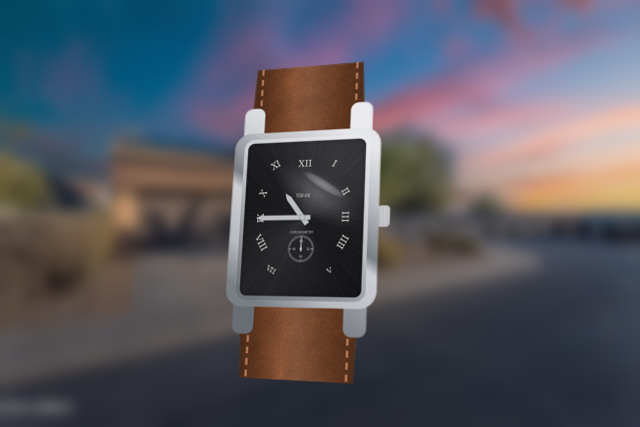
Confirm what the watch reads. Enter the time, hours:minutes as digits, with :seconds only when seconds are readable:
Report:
10:45
